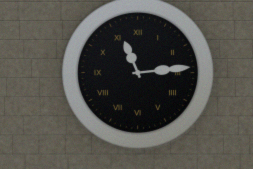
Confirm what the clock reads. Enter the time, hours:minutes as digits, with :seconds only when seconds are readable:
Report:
11:14
